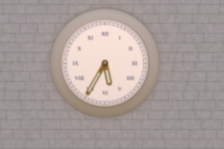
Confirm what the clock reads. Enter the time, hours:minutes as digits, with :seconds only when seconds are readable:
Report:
5:35
